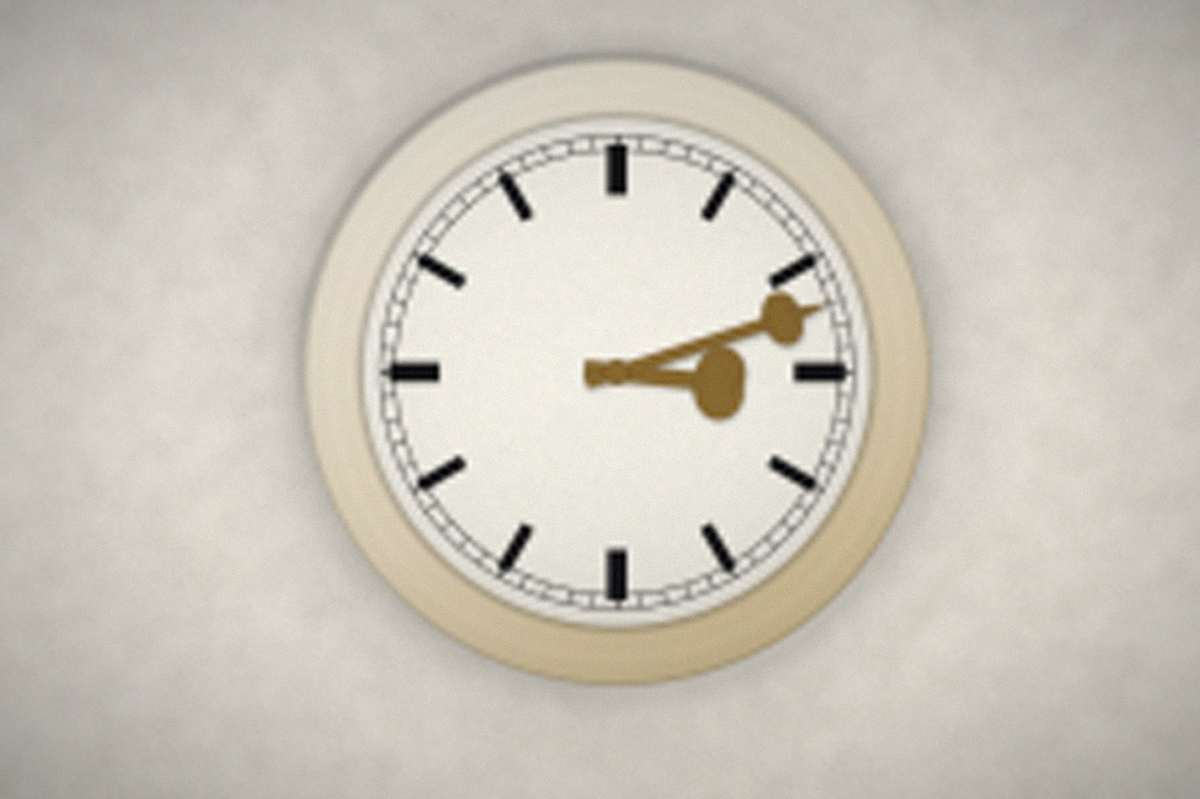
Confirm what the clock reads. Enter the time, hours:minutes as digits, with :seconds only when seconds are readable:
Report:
3:12
